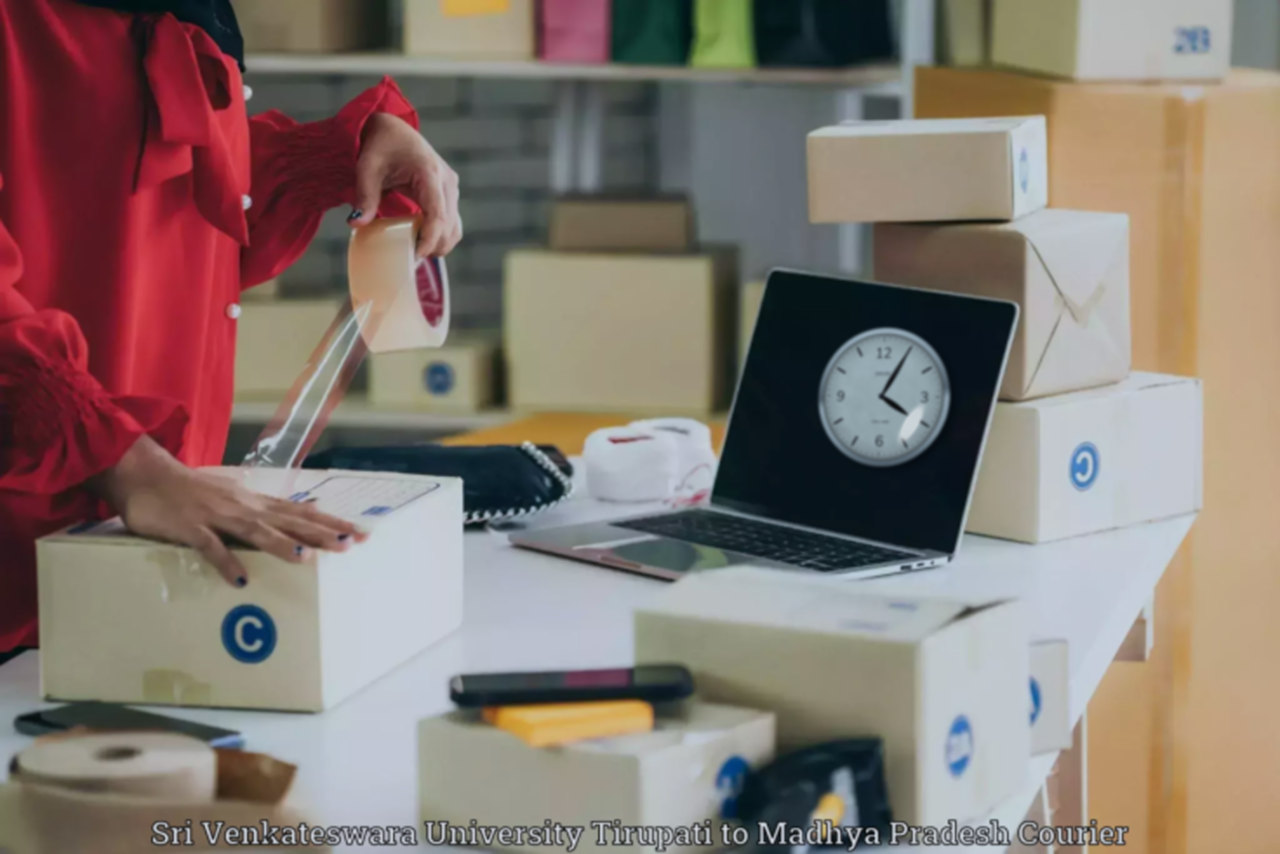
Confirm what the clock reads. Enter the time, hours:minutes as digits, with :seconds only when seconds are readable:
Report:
4:05
